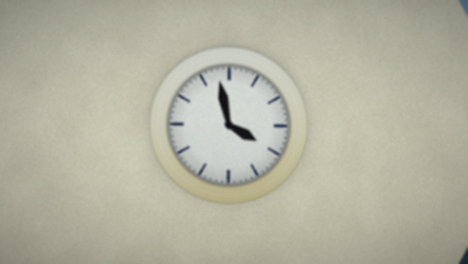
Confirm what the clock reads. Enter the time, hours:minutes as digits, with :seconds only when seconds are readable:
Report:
3:58
